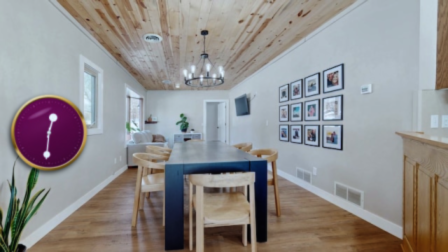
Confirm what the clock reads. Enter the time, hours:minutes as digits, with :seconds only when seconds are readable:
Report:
12:31
